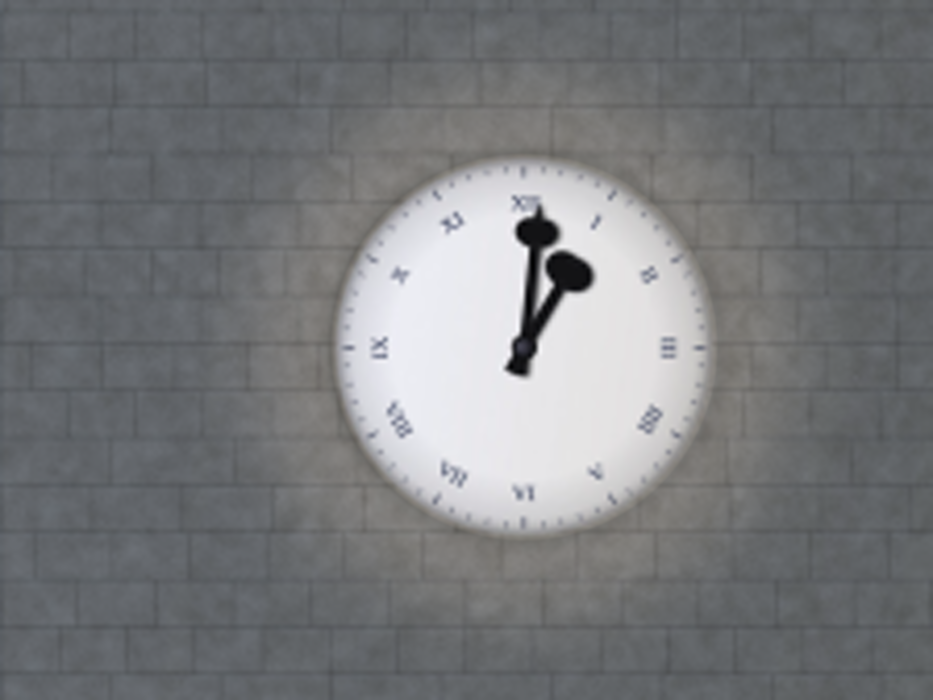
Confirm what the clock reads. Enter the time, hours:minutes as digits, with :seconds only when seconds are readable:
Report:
1:01
